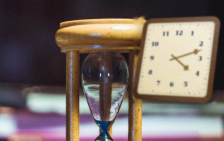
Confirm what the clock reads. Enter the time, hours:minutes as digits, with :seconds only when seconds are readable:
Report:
4:12
